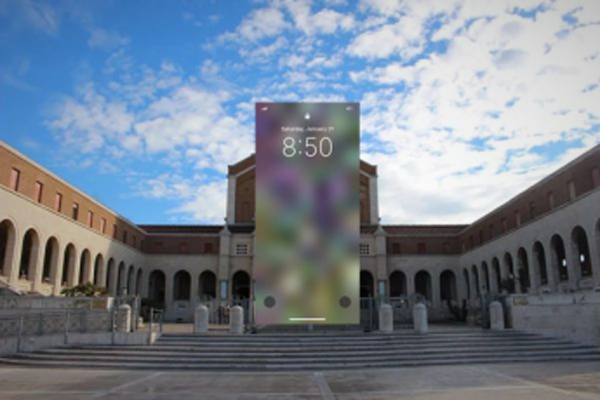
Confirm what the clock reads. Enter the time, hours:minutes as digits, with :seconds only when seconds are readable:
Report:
8:50
